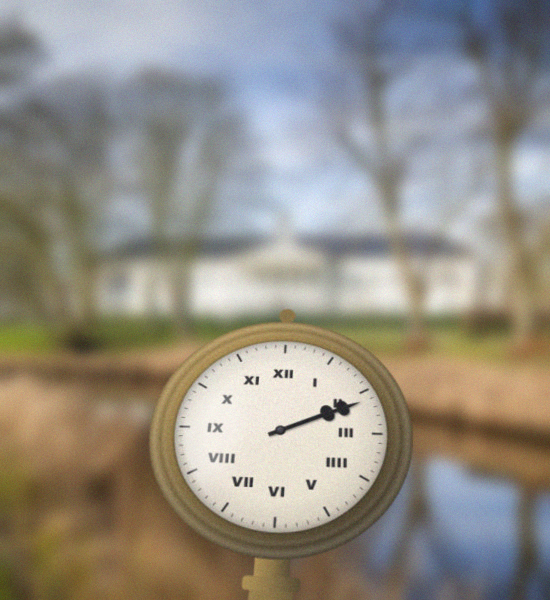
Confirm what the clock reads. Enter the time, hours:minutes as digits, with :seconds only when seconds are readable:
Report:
2:11
